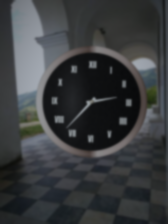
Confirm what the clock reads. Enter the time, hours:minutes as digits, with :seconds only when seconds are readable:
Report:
2:37
